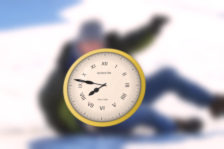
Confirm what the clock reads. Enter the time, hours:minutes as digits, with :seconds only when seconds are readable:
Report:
7:47
